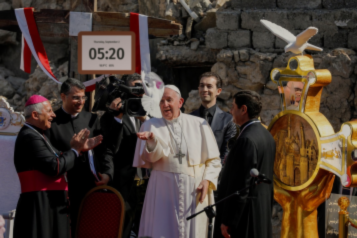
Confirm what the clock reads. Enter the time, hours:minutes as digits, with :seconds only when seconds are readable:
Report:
5:20
